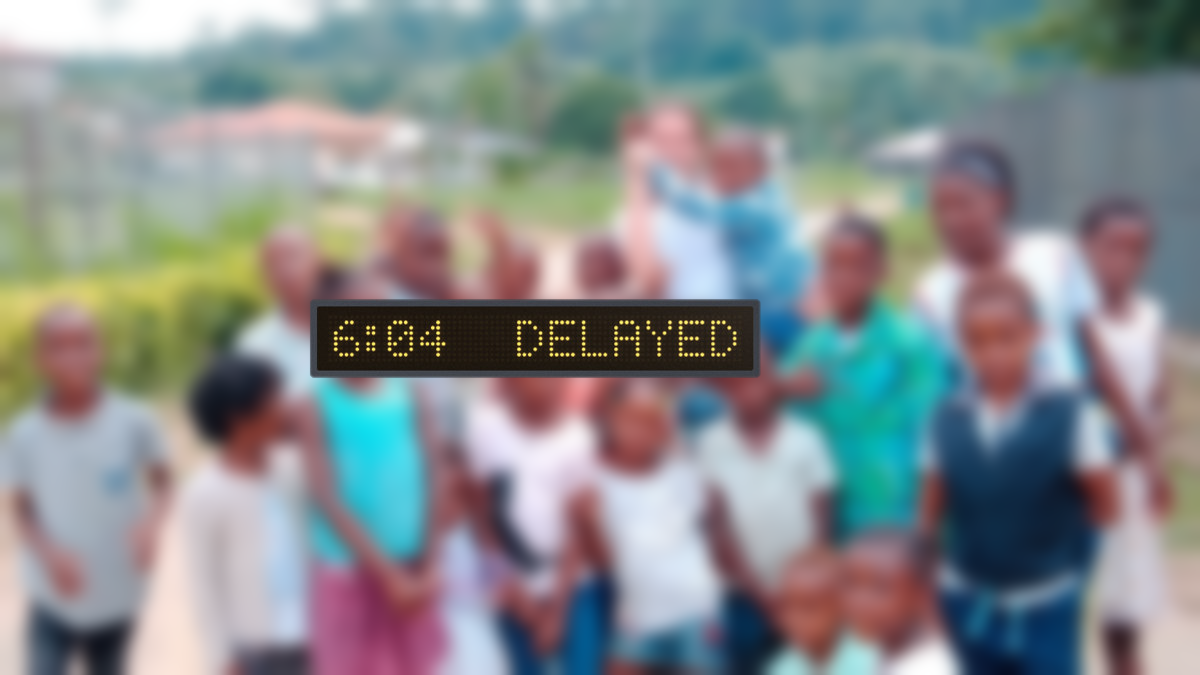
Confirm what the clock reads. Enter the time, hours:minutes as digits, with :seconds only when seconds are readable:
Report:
6:04
